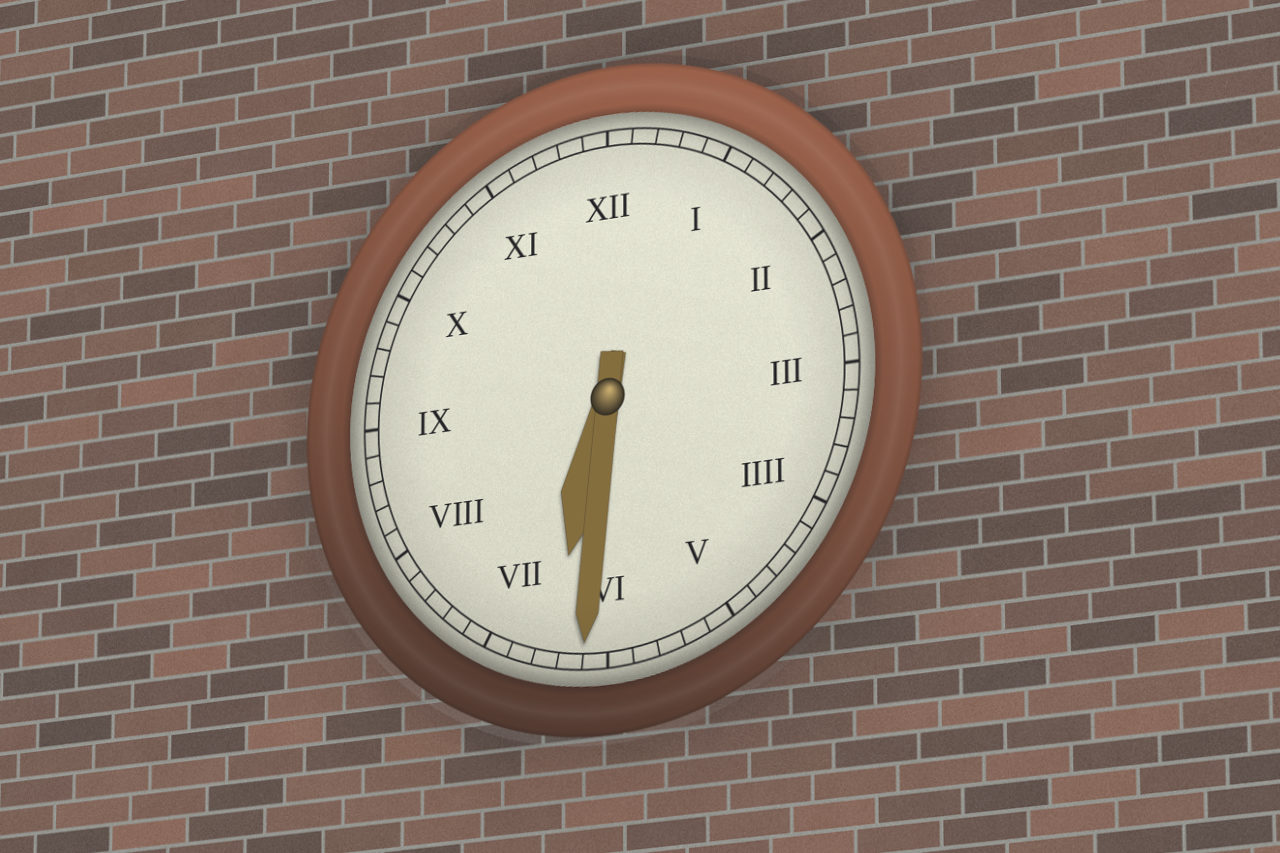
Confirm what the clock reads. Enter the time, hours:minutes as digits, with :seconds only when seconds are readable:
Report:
6:31
